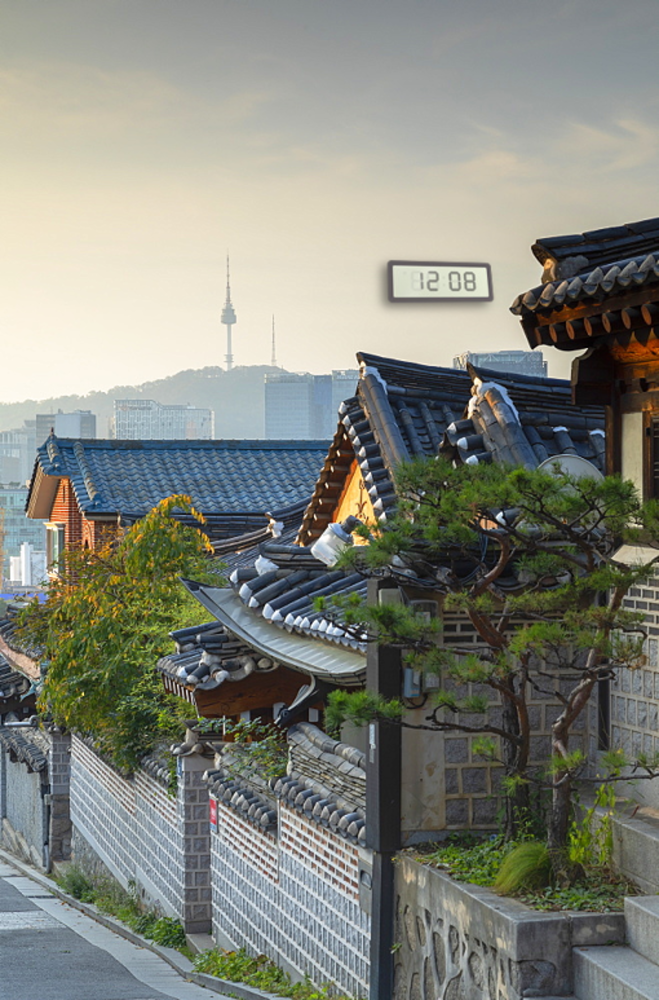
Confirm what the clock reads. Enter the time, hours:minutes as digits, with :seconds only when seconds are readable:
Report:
12:08
